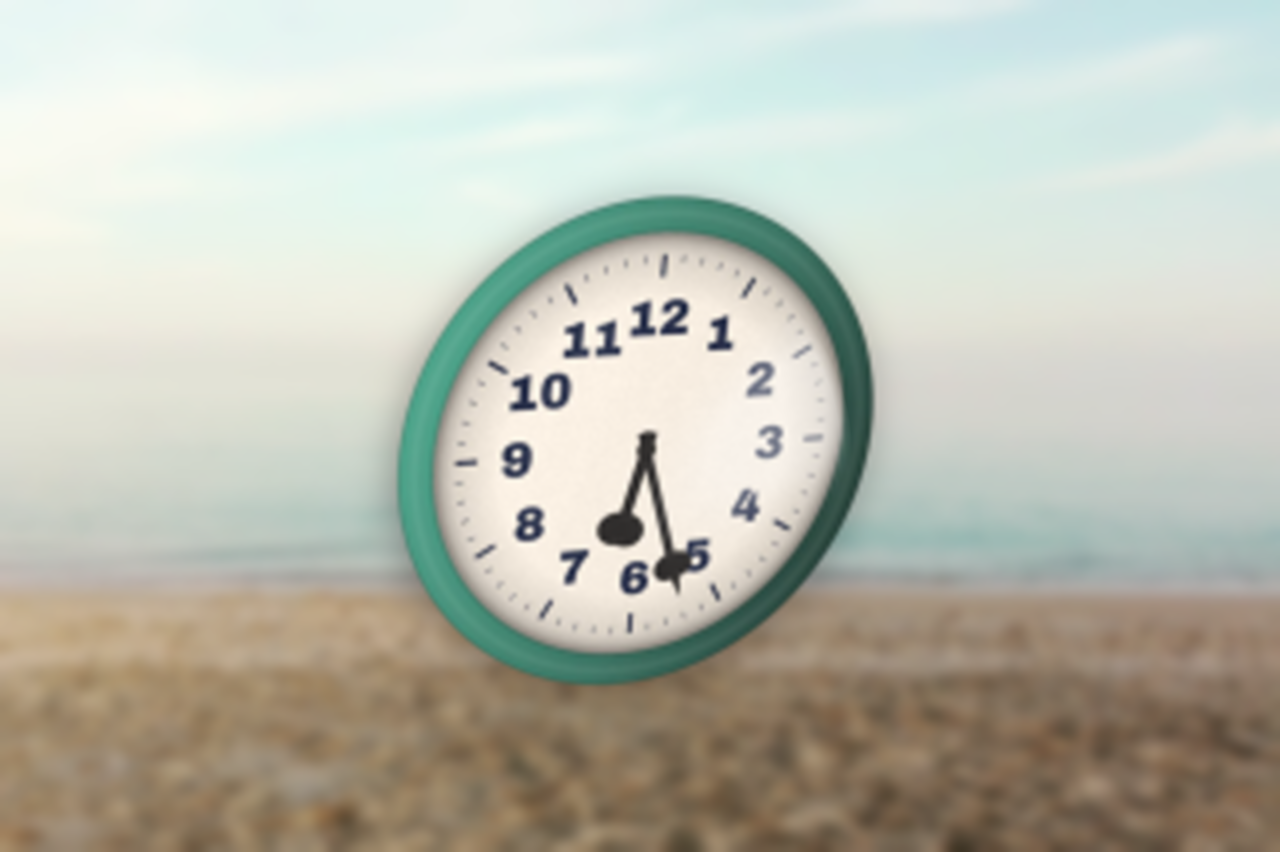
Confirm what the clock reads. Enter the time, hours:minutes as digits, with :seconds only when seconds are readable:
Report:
6:27
